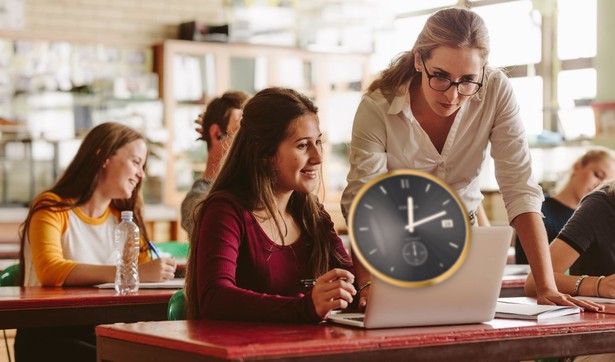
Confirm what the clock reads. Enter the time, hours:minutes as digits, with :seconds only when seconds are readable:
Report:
12:12
